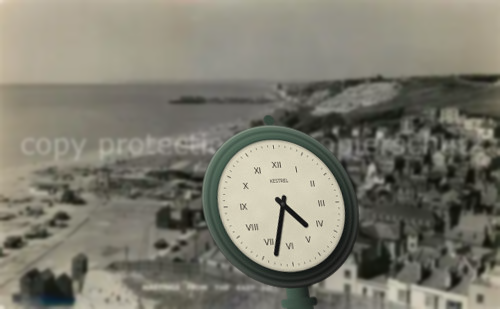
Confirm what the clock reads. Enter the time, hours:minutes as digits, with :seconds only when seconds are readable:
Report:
4:33
